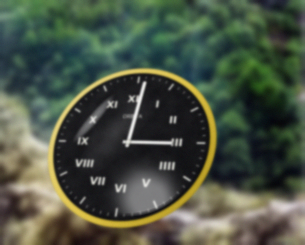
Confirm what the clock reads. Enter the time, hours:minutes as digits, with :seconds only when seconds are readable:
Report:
3:01
